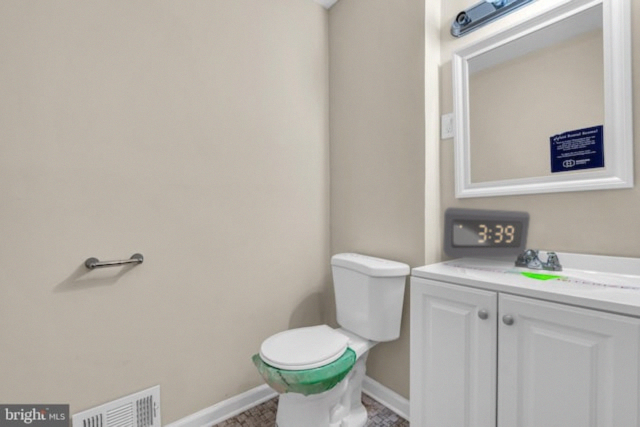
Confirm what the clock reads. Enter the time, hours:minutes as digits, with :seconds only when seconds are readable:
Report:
3:39
